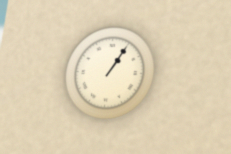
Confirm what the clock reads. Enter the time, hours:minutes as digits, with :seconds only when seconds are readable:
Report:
1:05
